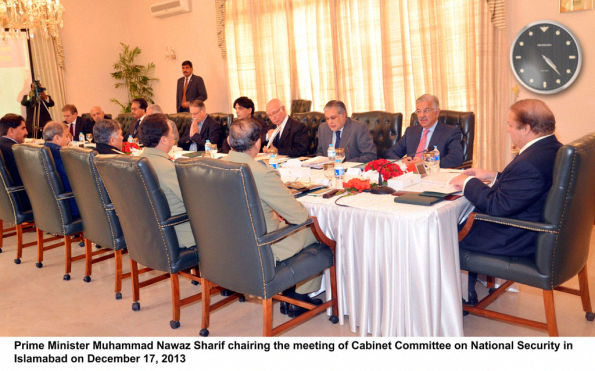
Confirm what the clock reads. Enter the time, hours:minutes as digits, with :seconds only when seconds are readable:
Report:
4:23
